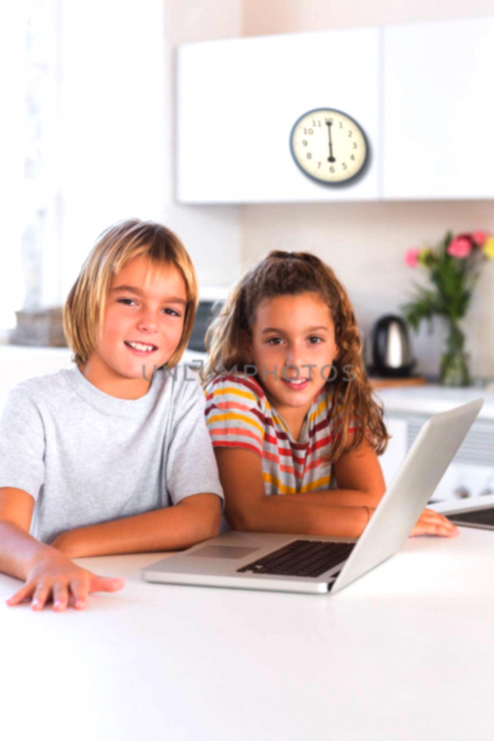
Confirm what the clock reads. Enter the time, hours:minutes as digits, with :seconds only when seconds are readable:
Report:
6:00
